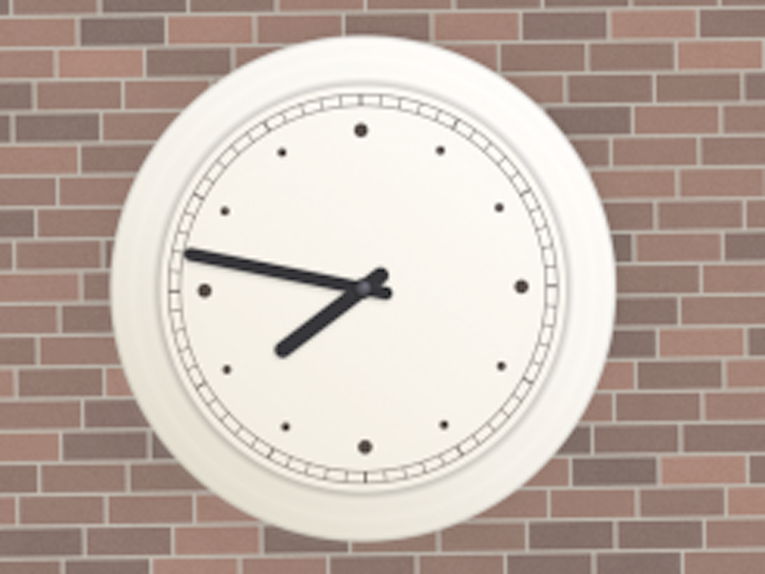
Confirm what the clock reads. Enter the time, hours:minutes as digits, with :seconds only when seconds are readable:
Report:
7:47
